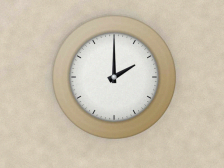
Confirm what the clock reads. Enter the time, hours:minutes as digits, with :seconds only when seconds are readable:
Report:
2:00
